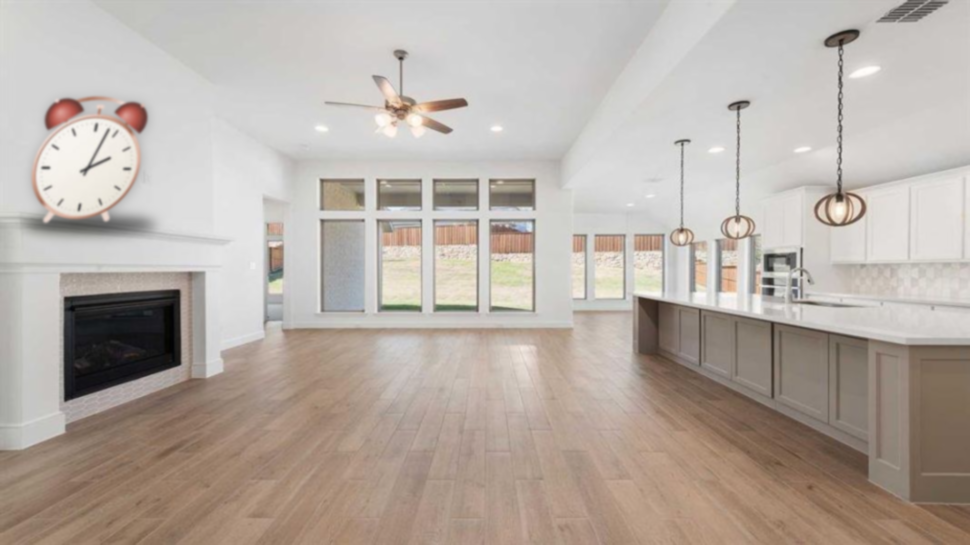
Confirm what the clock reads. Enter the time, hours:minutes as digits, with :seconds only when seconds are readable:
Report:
2:03
